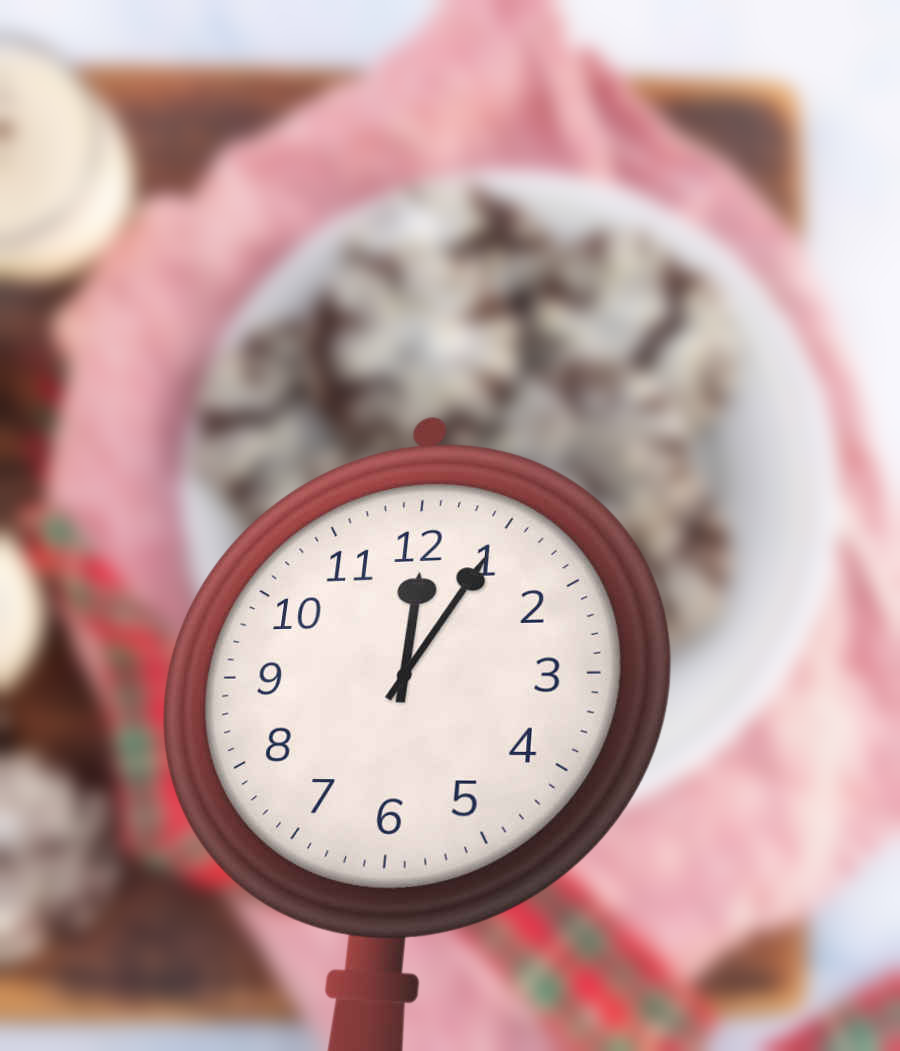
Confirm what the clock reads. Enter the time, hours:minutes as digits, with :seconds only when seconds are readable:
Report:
12:05
